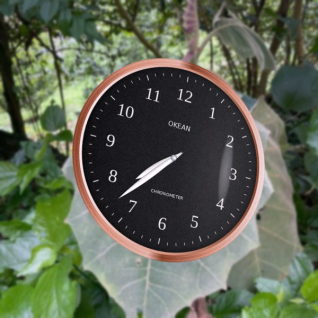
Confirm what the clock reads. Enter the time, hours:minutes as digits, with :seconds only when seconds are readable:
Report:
7:37
